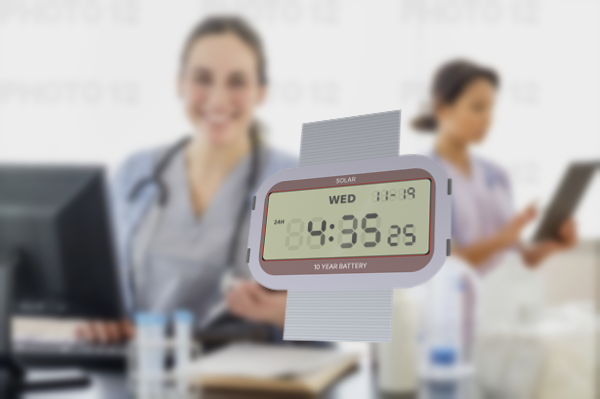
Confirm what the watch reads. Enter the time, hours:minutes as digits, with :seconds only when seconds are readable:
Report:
4:35:25
